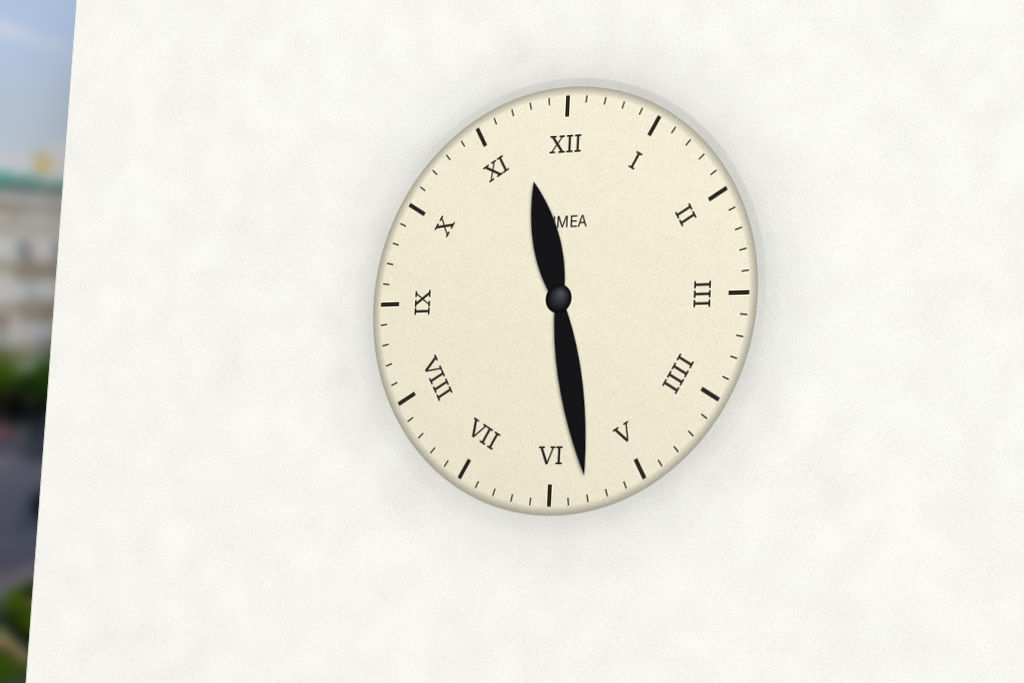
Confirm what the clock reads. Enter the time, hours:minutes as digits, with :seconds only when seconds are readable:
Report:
11:28
